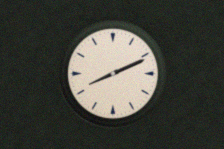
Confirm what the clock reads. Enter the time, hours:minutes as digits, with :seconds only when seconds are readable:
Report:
8:11
